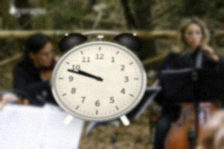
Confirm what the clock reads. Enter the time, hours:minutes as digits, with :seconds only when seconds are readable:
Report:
9:48
